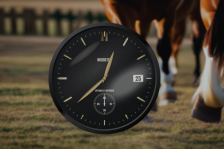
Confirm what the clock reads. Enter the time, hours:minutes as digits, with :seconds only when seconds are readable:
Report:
12:38
